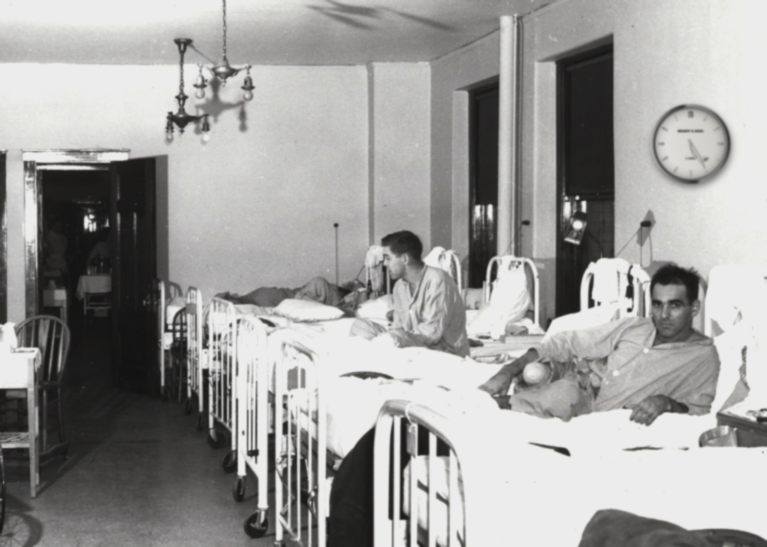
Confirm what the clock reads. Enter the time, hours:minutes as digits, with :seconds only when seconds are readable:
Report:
5:25
